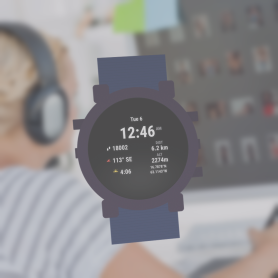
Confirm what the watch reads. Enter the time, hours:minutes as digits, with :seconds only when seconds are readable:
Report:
12:46
